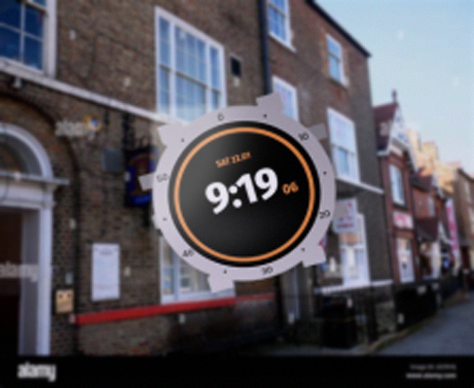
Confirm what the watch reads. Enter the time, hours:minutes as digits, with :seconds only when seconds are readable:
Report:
9:19
